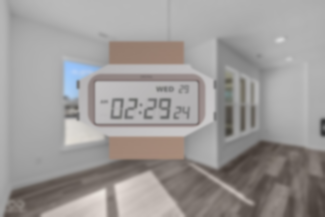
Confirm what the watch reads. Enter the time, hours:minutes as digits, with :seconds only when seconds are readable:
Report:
2:29:24
